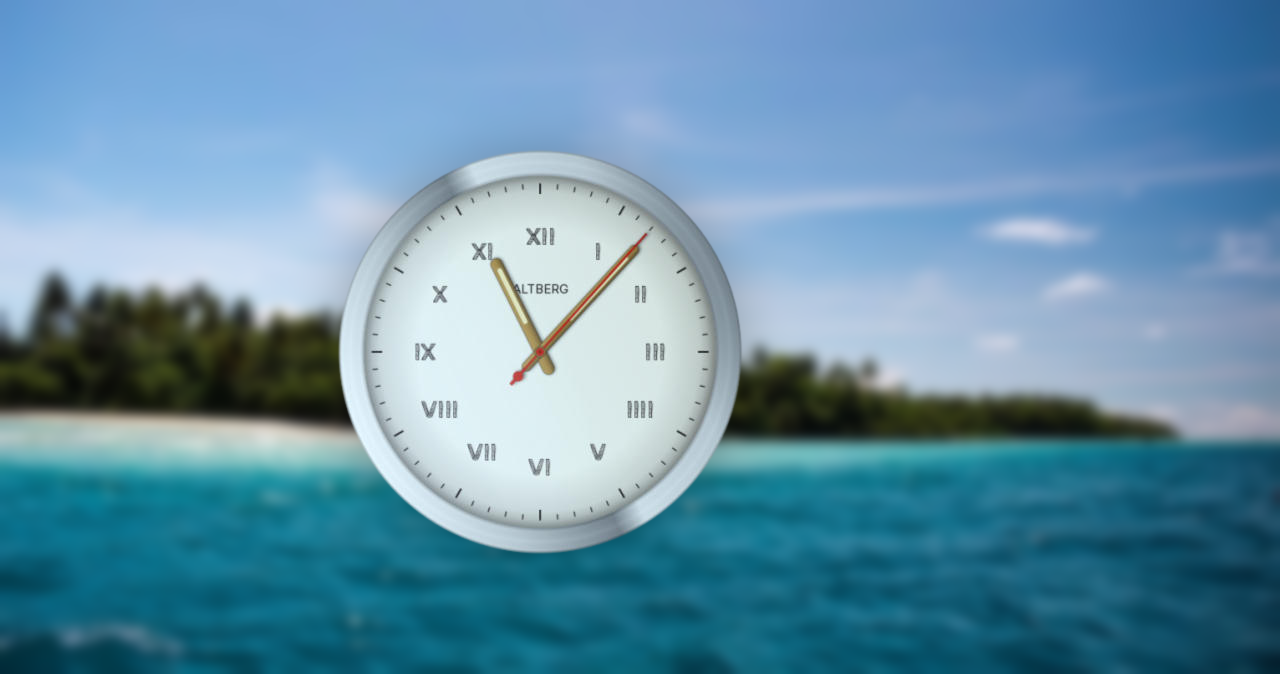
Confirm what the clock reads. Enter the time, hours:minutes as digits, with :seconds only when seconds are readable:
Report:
11:07:07
